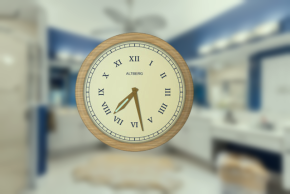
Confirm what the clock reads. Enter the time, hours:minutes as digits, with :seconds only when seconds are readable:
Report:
7:28
